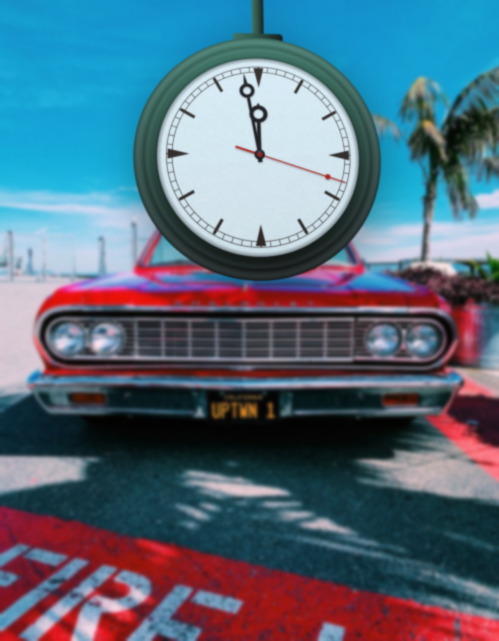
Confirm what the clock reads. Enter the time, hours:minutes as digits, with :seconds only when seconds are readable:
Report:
11:58:18
